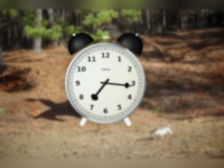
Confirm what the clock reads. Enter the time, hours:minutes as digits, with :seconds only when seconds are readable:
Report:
7:16
